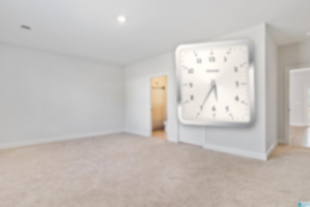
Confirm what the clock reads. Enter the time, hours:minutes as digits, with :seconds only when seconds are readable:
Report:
5:35
